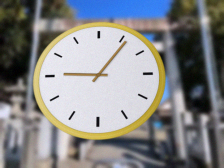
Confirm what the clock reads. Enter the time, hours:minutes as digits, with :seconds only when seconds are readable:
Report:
9:06
